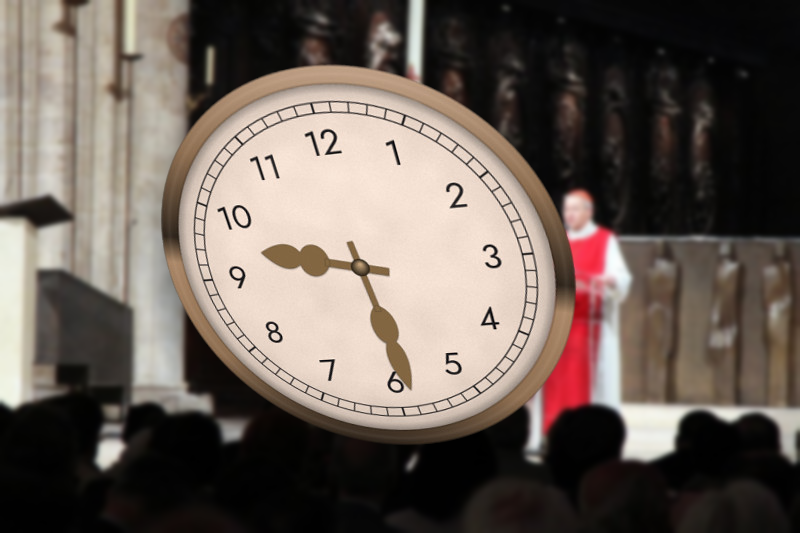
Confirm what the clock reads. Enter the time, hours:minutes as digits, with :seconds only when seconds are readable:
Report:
9:29
